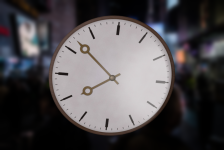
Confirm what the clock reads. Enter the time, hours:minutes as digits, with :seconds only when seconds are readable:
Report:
7:52
